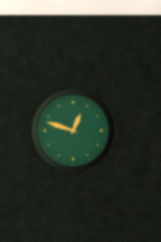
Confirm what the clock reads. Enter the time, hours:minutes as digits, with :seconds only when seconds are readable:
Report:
12:48
